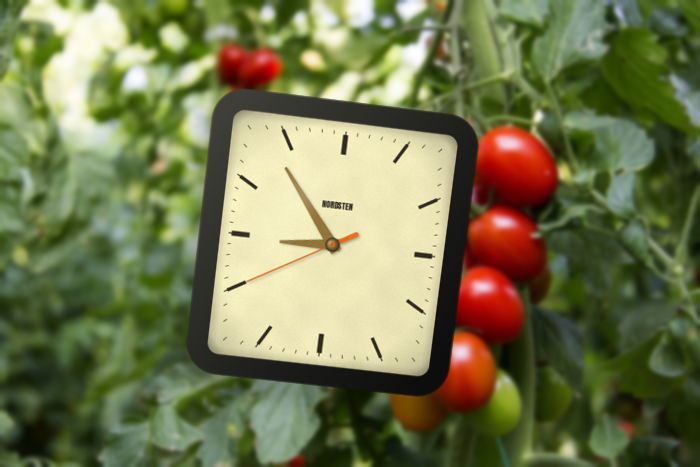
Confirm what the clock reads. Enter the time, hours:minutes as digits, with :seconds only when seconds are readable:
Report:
8:53:40
